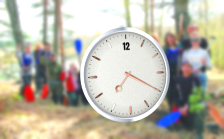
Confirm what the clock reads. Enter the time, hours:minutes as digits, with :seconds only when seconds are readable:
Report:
7:20
